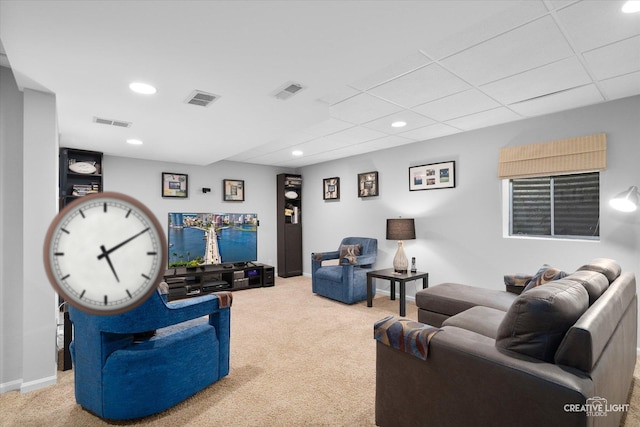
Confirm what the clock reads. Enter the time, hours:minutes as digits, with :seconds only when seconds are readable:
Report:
5:10
